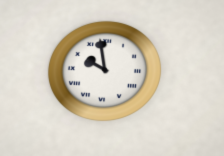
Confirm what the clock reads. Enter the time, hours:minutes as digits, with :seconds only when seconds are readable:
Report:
9:58
